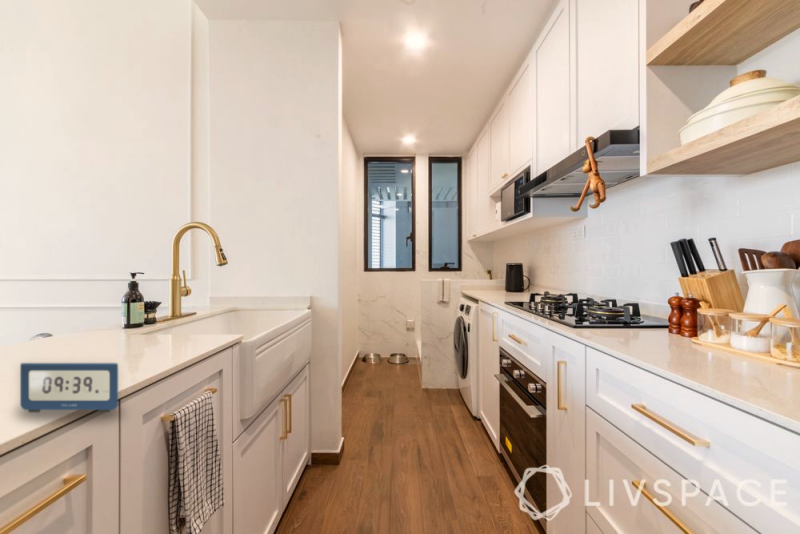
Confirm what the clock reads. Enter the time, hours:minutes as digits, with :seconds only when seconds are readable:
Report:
9:39
